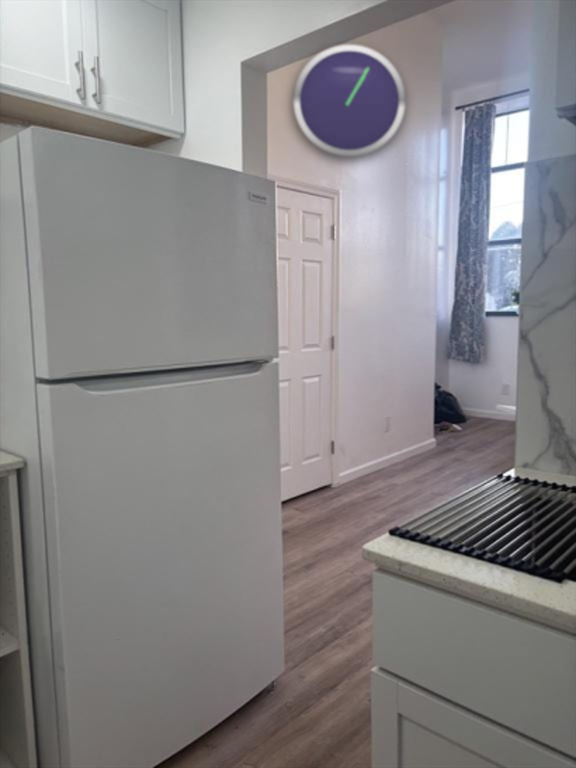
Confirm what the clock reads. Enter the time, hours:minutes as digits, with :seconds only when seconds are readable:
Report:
1:05
